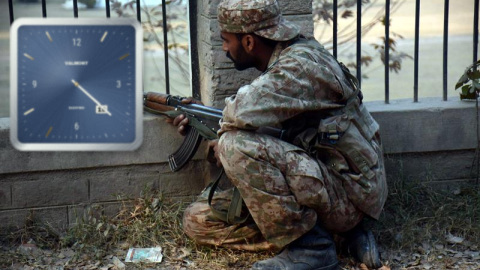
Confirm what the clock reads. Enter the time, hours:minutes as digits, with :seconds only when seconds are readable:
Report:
4:22
